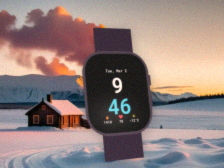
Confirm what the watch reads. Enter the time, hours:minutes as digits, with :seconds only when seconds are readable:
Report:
9:46
